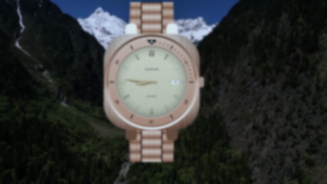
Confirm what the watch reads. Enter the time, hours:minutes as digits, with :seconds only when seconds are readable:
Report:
8:46
